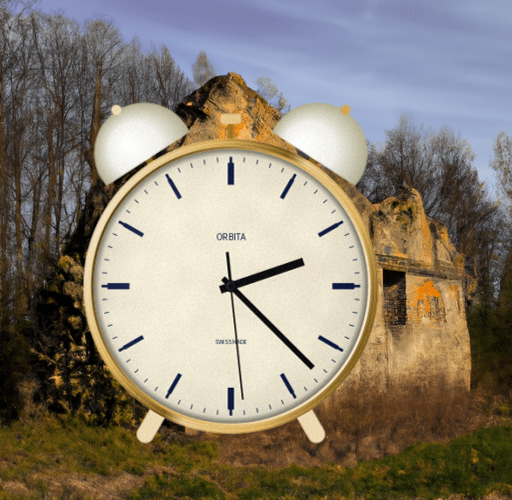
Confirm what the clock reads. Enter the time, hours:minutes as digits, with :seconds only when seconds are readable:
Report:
2:22:29
